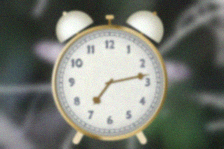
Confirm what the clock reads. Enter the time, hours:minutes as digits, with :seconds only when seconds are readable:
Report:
7:13
